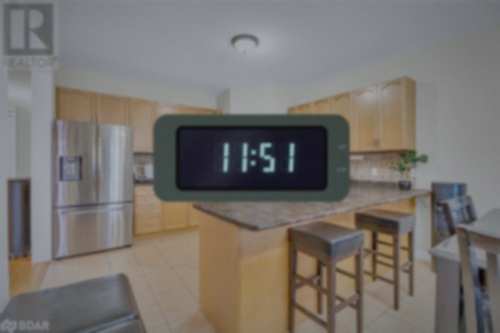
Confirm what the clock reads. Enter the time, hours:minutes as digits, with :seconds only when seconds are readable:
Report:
11:51
